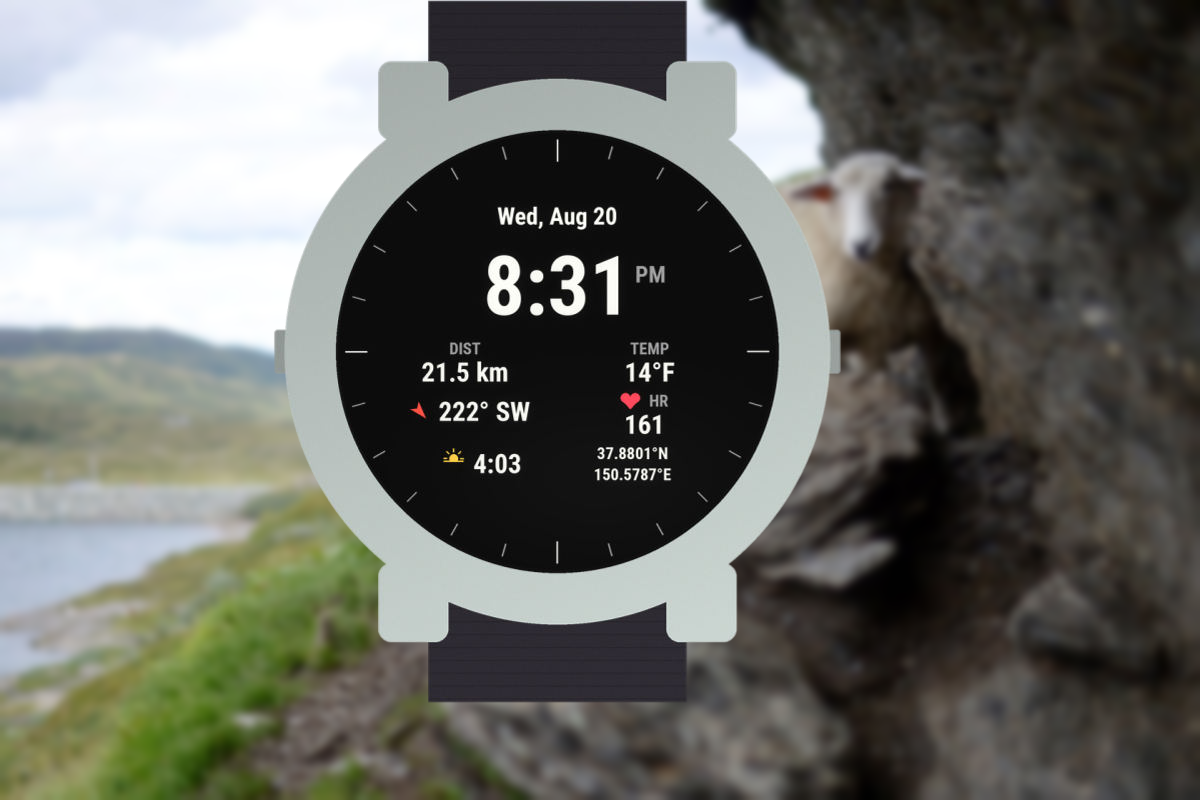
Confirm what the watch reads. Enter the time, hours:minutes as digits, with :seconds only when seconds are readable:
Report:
8:31
